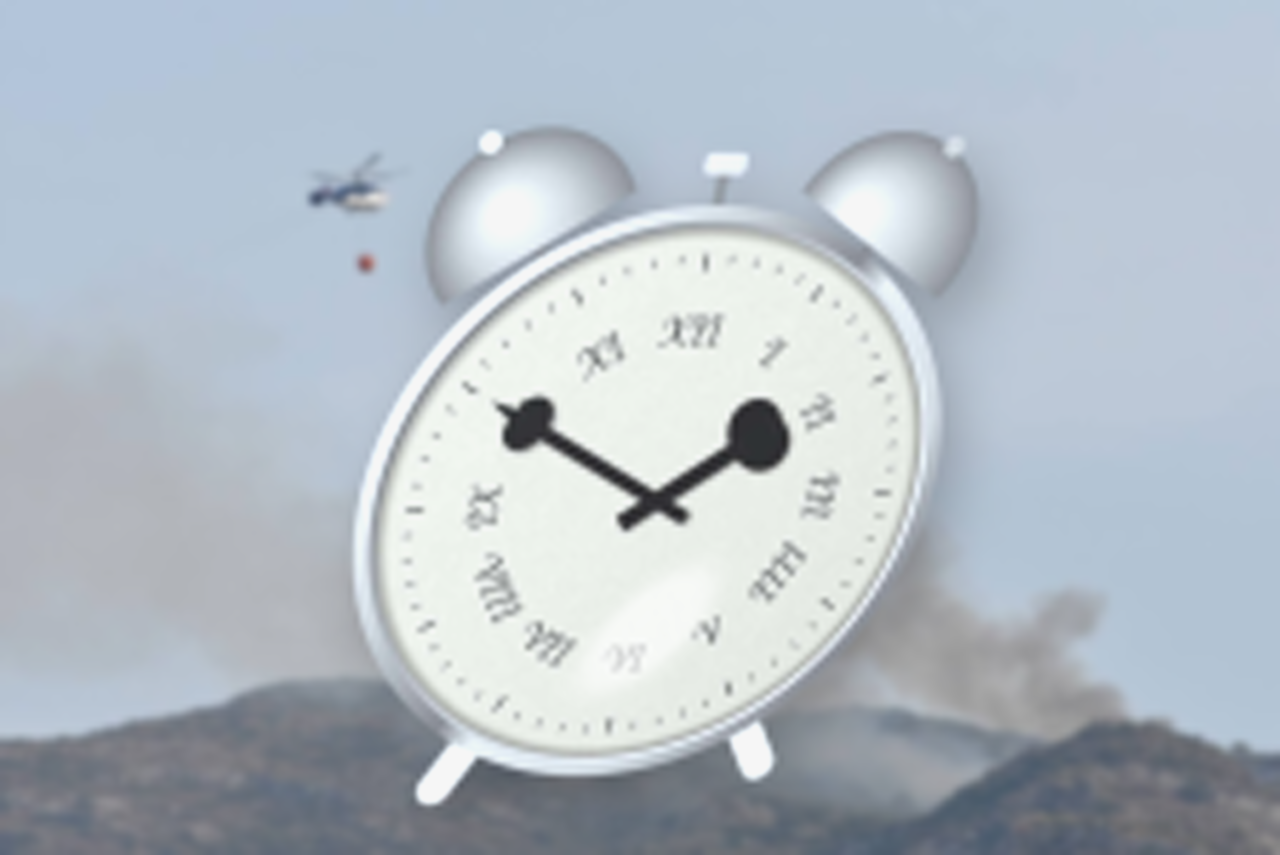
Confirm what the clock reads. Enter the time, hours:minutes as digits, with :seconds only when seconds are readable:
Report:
1:50
